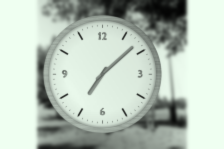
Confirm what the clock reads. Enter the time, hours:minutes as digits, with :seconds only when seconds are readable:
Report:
7:08
